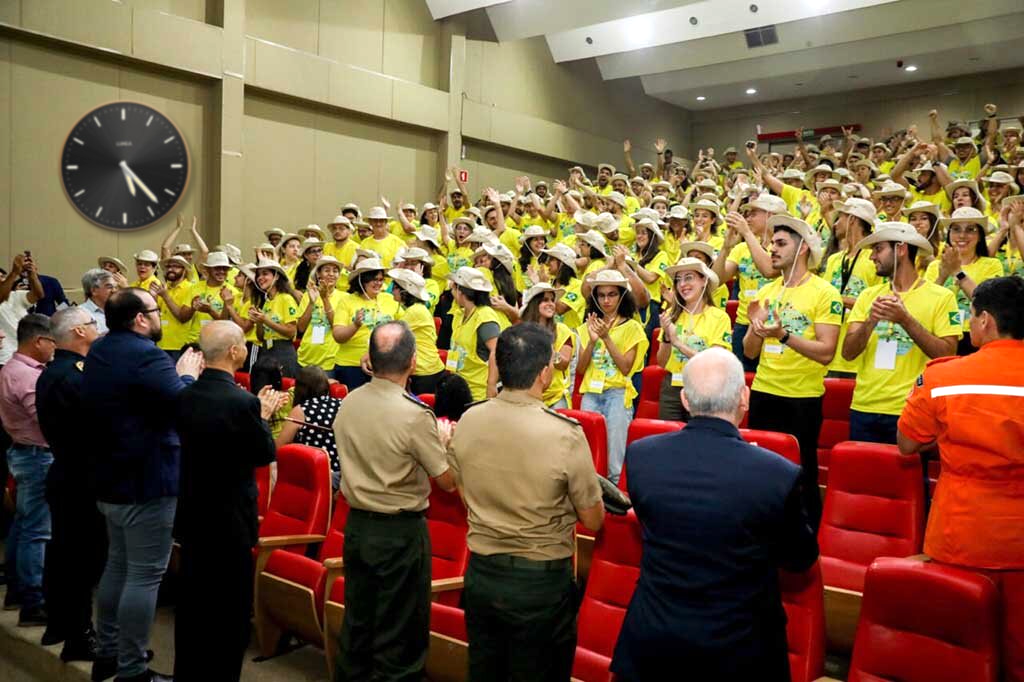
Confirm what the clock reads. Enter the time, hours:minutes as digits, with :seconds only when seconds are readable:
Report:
5:23
